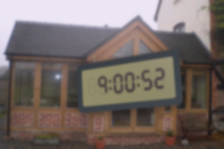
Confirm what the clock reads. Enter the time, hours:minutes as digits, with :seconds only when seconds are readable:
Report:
9:00:52
